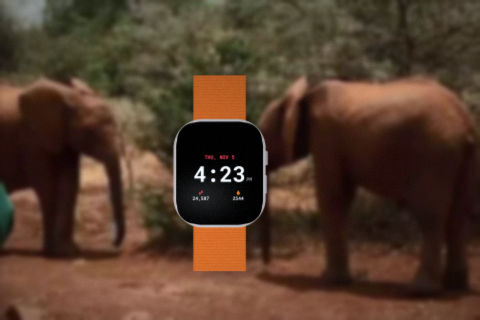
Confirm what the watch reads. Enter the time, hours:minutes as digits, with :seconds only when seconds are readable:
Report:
4:23
